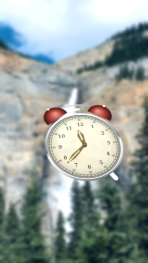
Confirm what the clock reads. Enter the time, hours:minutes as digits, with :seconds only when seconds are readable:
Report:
11:38
